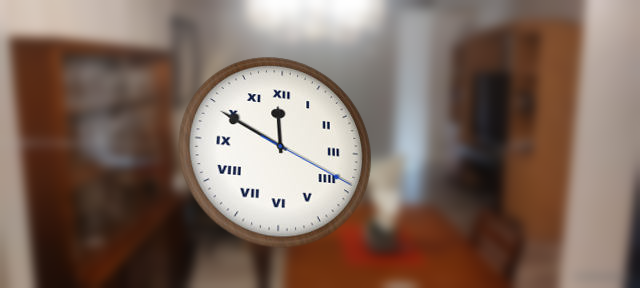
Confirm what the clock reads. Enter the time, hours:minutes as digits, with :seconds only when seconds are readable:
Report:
11:49:19
